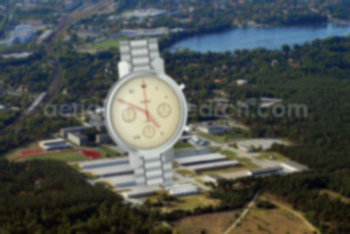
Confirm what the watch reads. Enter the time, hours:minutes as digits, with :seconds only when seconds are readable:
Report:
4:50
